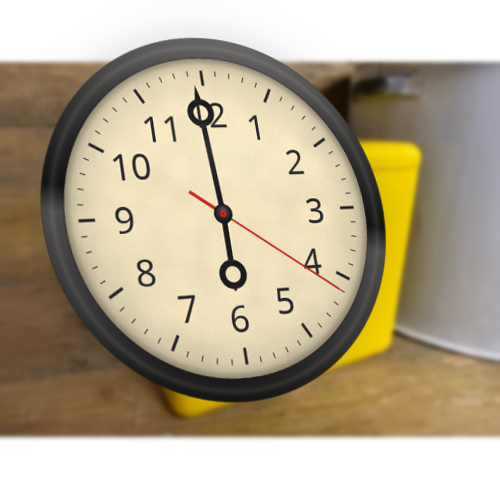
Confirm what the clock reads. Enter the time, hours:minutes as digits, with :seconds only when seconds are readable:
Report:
5:59:21
